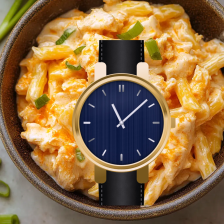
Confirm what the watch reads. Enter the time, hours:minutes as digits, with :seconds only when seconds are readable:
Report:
11:08
